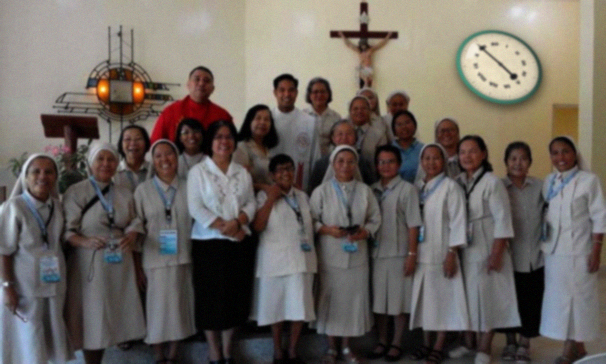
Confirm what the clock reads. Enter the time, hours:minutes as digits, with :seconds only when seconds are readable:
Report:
4:54
